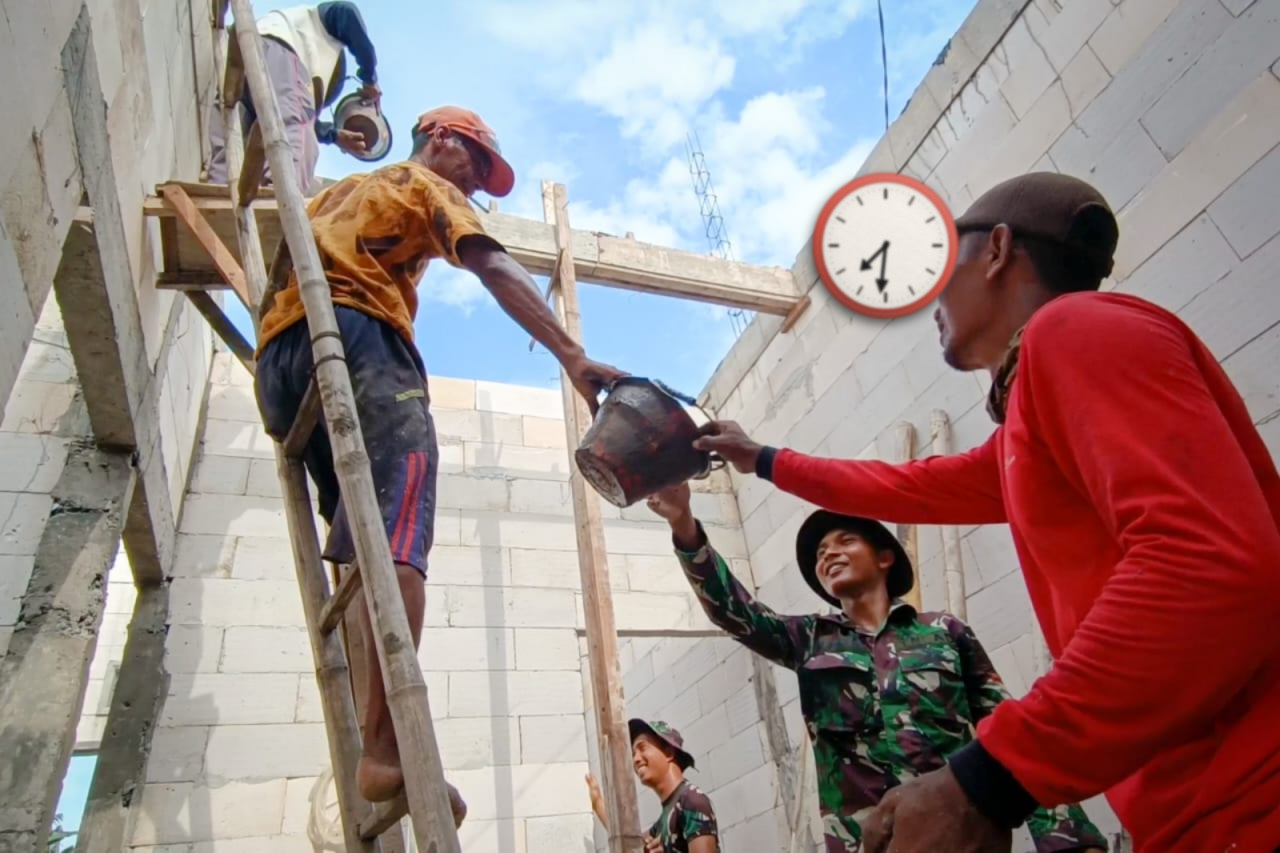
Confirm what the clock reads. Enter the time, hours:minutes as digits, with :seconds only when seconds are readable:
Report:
7:31
